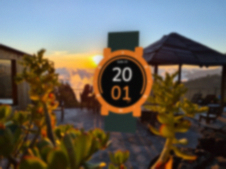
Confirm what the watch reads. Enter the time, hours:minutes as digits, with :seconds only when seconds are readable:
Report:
20:01
